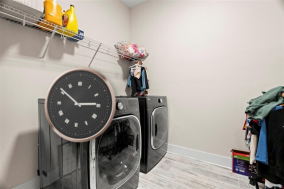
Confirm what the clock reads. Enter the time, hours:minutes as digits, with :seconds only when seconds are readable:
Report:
2:51
